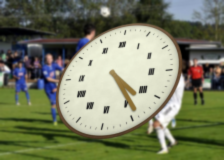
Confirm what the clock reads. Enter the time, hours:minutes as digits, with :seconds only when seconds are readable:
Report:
4:24
